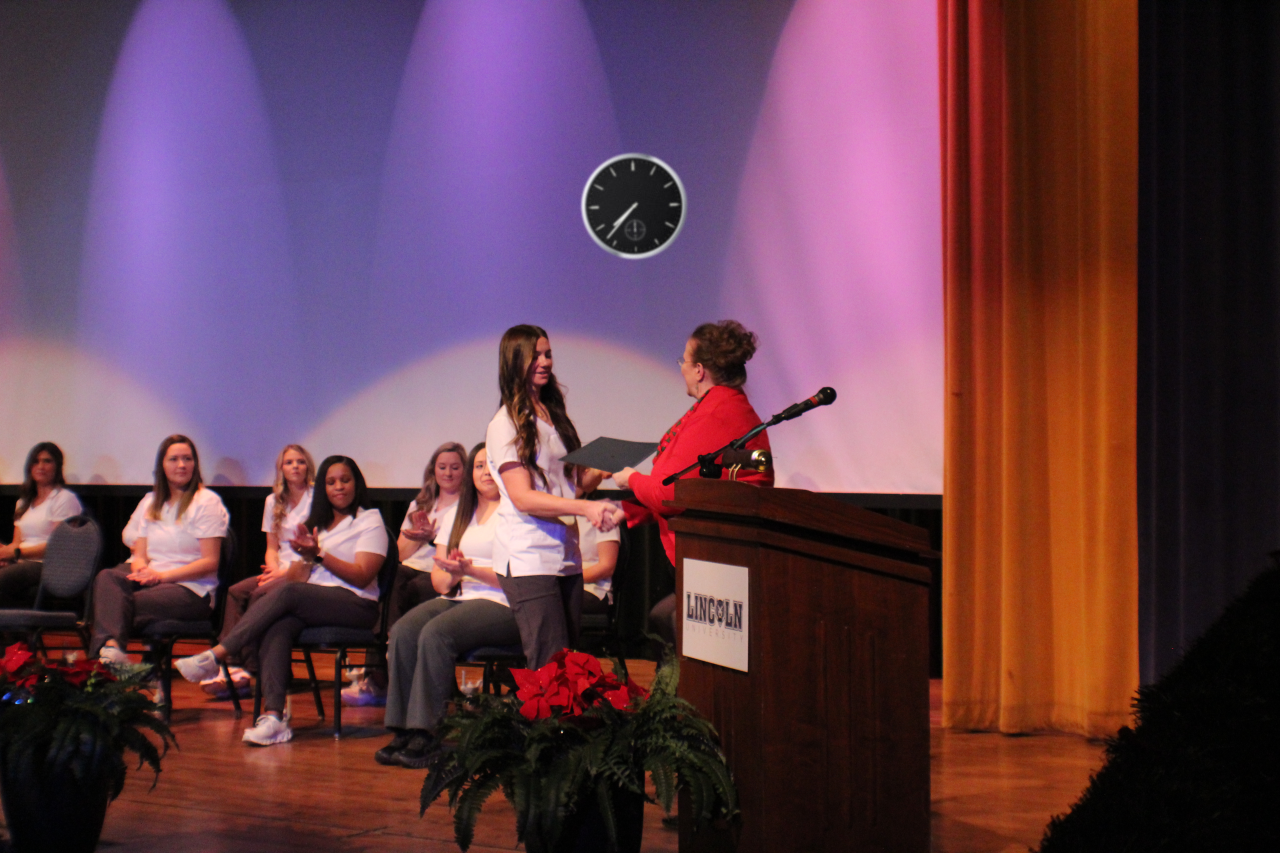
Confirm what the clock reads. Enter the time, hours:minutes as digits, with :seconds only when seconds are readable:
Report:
7:37
